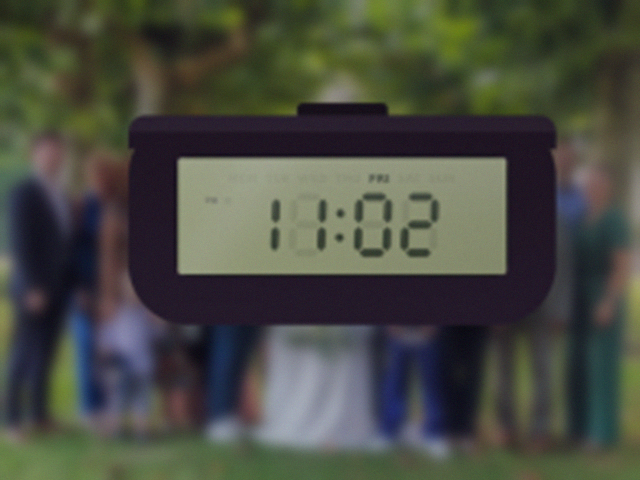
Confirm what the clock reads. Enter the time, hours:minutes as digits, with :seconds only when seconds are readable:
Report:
11:02
